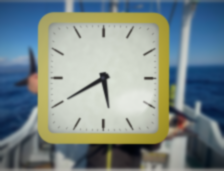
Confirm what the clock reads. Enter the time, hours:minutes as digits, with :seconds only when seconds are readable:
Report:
5:40
